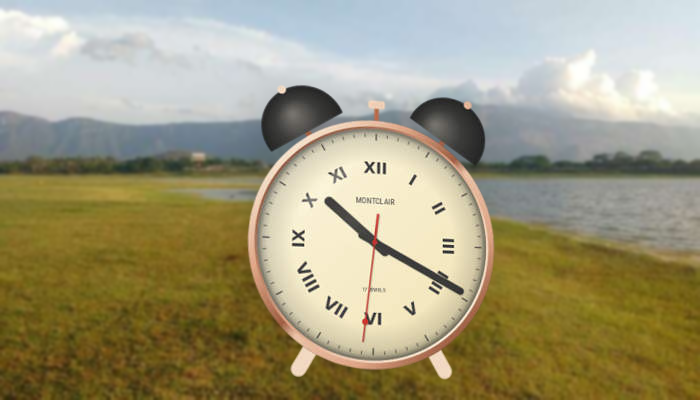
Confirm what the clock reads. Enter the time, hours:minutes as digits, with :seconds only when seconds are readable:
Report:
10:19:31
